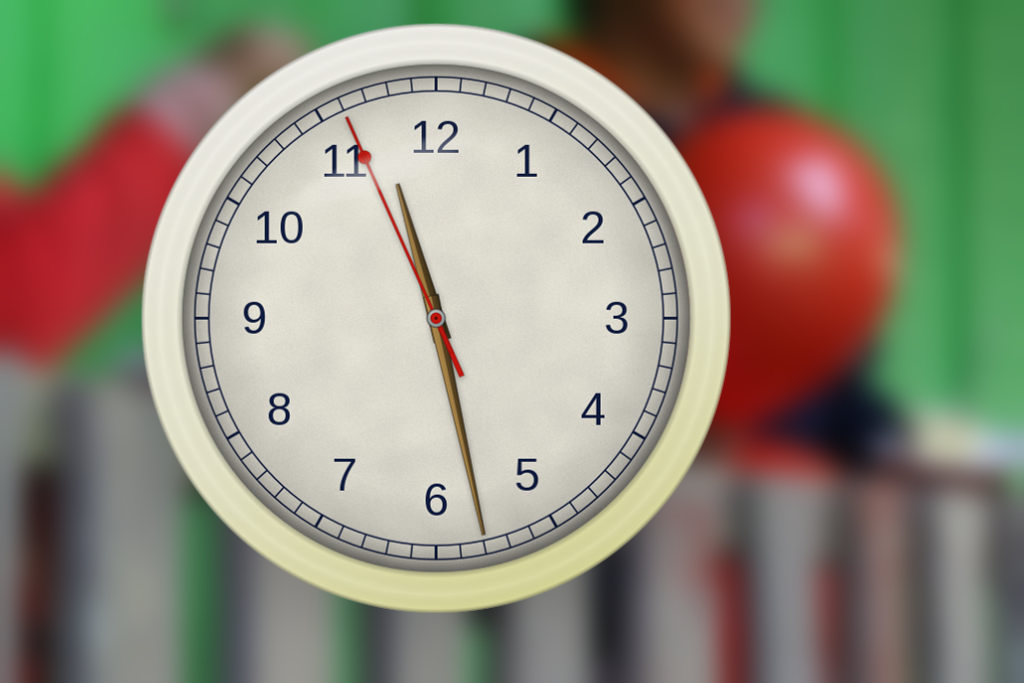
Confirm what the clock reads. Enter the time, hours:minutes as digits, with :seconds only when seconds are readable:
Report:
11:27:56
